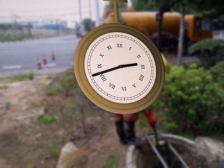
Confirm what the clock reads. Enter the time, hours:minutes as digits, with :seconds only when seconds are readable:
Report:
2:42
